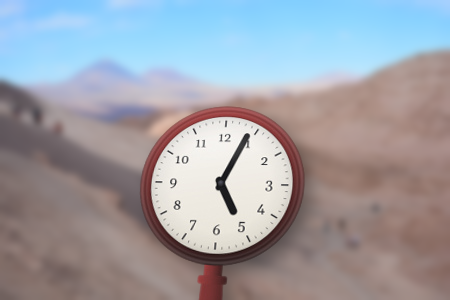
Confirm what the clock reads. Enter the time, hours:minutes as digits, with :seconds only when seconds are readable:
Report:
5:04
